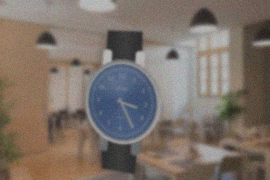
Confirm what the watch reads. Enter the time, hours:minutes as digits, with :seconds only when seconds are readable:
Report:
3:25
